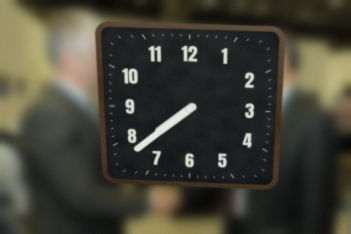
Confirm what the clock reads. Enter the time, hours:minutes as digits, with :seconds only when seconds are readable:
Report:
7:38
